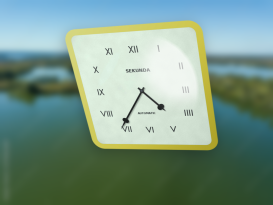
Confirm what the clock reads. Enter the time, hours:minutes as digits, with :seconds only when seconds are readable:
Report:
4:36
